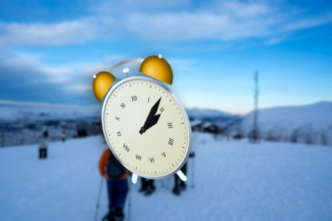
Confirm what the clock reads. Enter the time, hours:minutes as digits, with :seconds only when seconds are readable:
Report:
2:08
